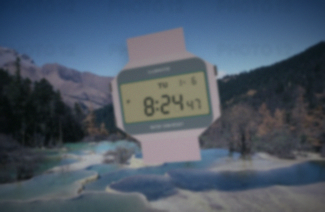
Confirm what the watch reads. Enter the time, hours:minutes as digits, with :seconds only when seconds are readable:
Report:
8:24
